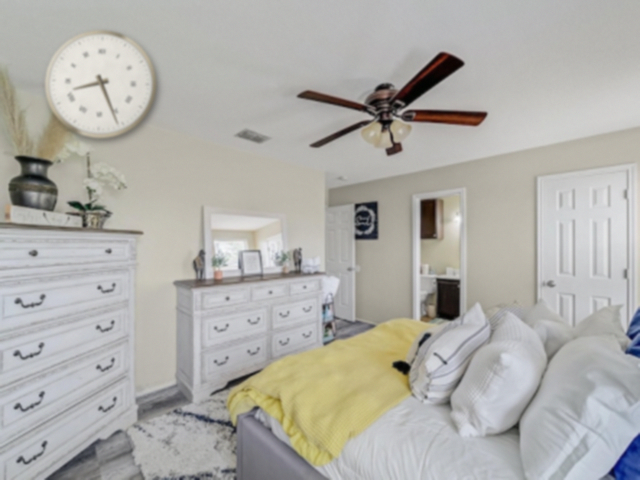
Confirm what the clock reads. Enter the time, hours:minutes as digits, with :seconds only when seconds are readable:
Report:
8:26
